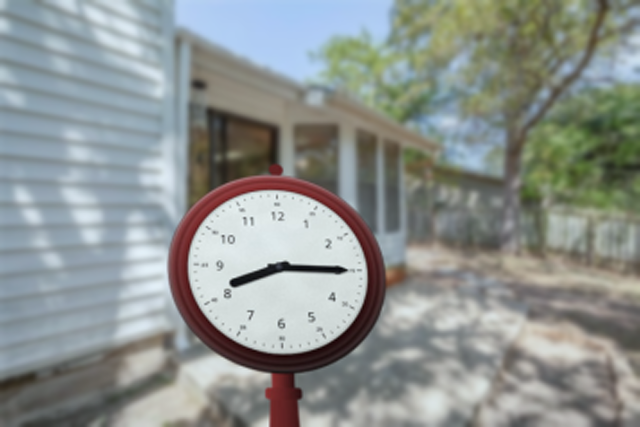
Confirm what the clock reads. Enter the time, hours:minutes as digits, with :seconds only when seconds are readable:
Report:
8:15
